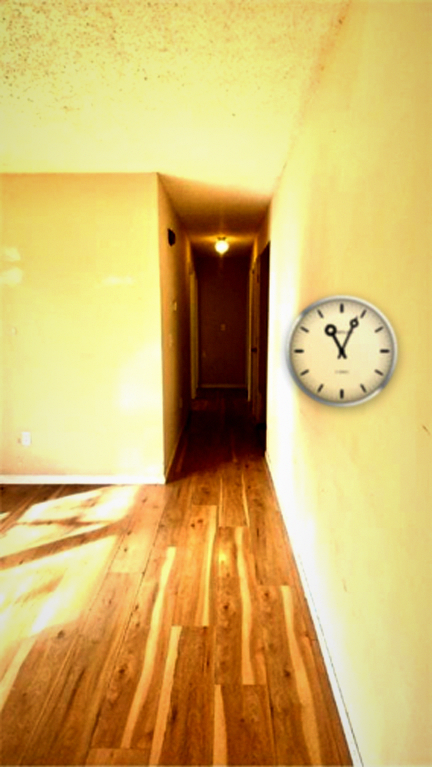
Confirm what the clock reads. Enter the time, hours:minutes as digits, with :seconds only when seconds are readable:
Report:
11:04
